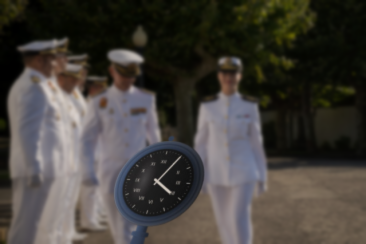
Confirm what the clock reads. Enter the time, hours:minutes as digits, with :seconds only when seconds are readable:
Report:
4:05
